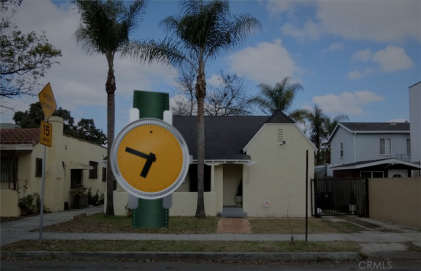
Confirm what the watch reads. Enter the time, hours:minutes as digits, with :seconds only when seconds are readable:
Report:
6:48
